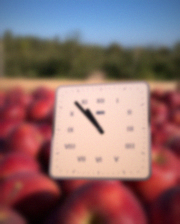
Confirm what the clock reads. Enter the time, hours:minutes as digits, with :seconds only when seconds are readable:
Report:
10:53
